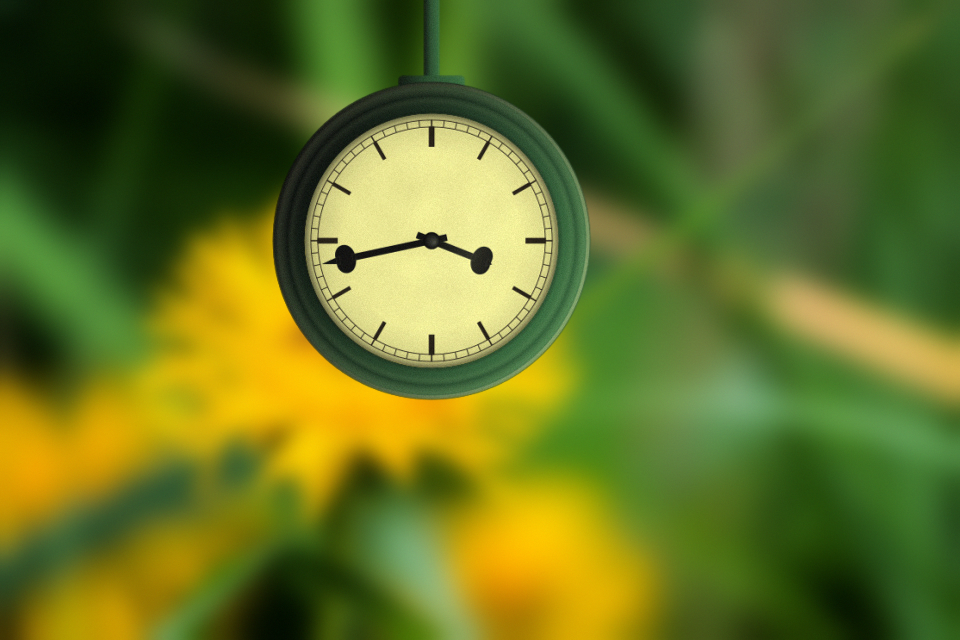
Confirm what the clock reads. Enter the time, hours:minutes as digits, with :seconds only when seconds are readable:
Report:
3:43
